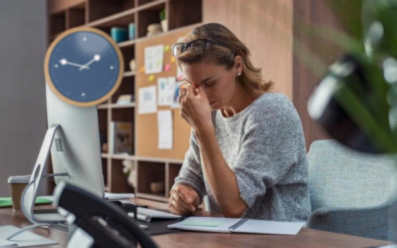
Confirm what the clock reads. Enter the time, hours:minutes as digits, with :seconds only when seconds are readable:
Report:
1:47
